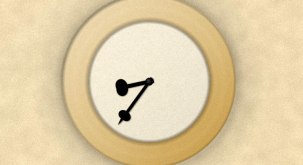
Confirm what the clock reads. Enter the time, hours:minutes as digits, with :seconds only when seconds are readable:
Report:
8:36
